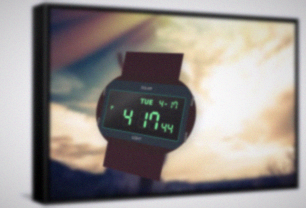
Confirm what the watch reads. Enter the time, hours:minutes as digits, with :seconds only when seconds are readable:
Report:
4:17
